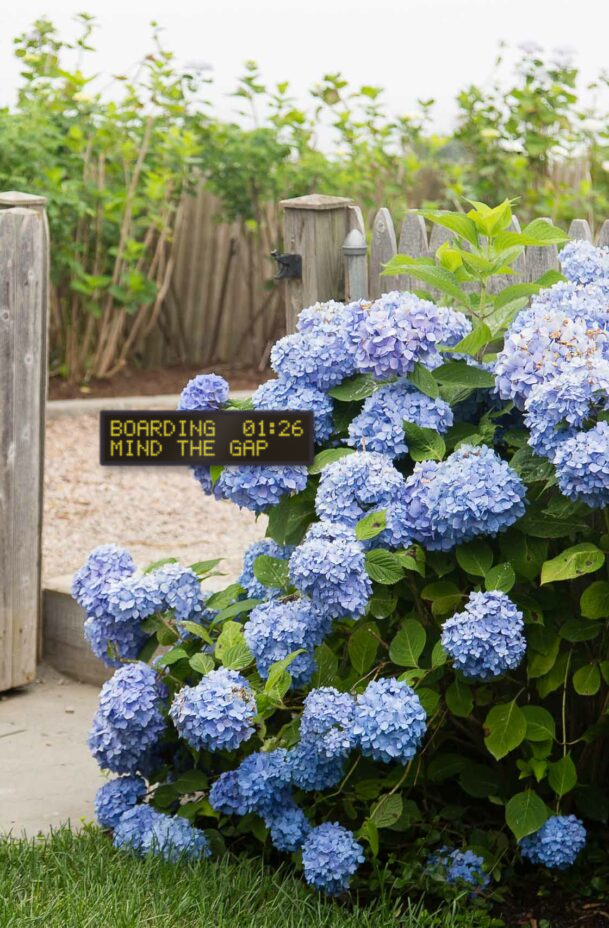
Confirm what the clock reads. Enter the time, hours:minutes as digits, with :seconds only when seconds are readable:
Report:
1:26
